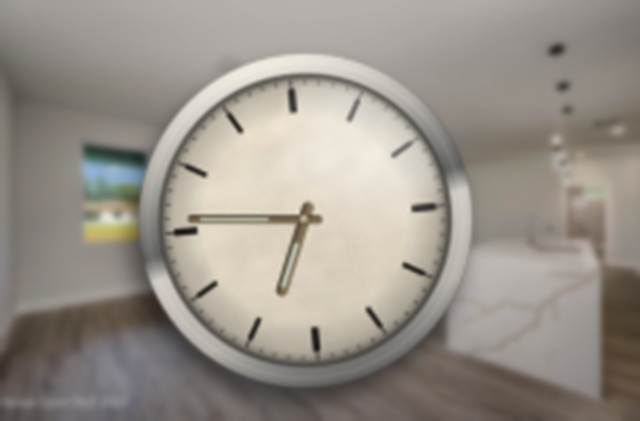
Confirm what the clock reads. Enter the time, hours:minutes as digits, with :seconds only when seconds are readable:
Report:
6:46
